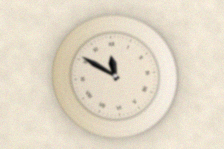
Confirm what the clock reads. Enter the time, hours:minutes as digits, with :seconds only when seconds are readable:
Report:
11:51
